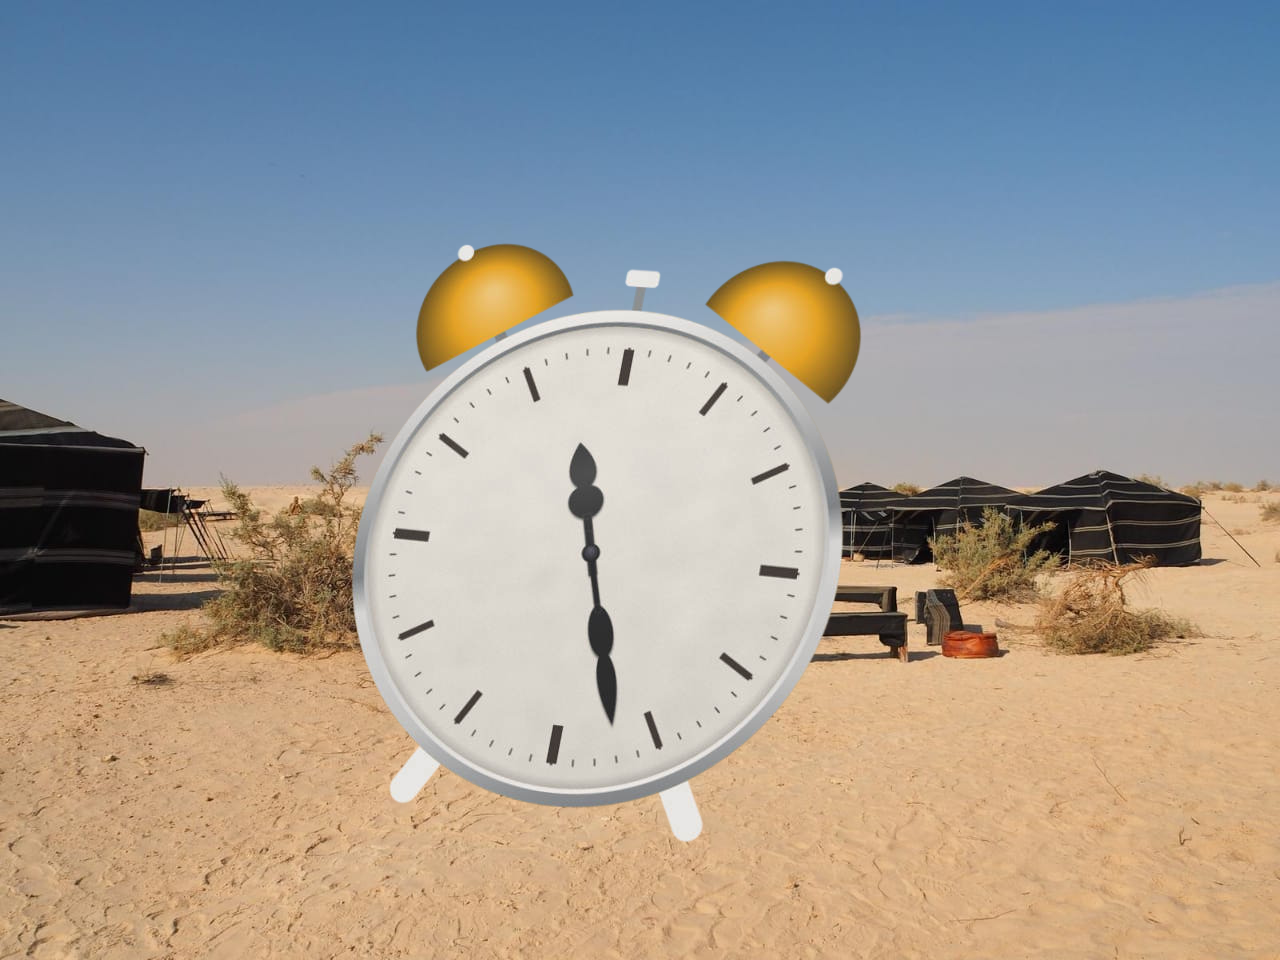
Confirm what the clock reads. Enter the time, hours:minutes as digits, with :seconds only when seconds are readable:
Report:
11:27
